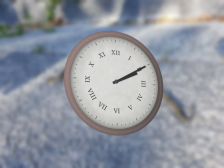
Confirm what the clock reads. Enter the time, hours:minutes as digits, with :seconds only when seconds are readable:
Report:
2:10
